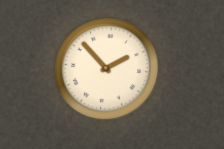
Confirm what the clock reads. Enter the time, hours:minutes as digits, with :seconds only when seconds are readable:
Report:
1:52
